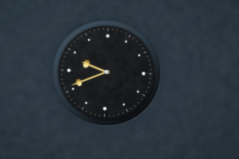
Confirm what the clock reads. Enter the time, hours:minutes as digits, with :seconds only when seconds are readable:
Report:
9:41
